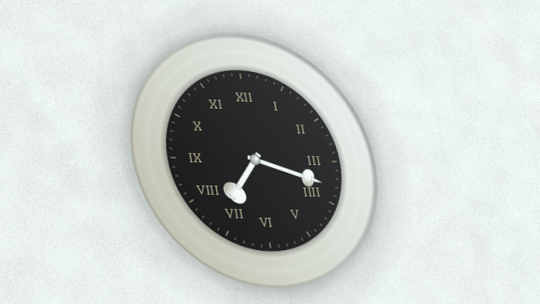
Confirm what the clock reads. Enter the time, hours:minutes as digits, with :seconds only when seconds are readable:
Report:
7:18
